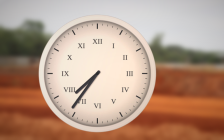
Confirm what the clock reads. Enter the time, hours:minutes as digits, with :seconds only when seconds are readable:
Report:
7:36
